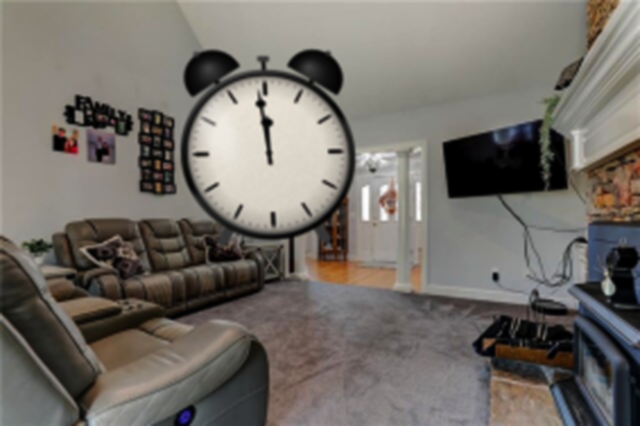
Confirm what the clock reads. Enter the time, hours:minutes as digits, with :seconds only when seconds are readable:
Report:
11:59
